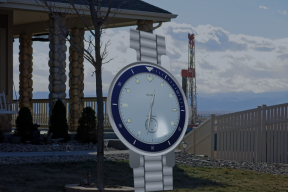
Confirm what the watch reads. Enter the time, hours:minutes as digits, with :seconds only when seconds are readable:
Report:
12:32
